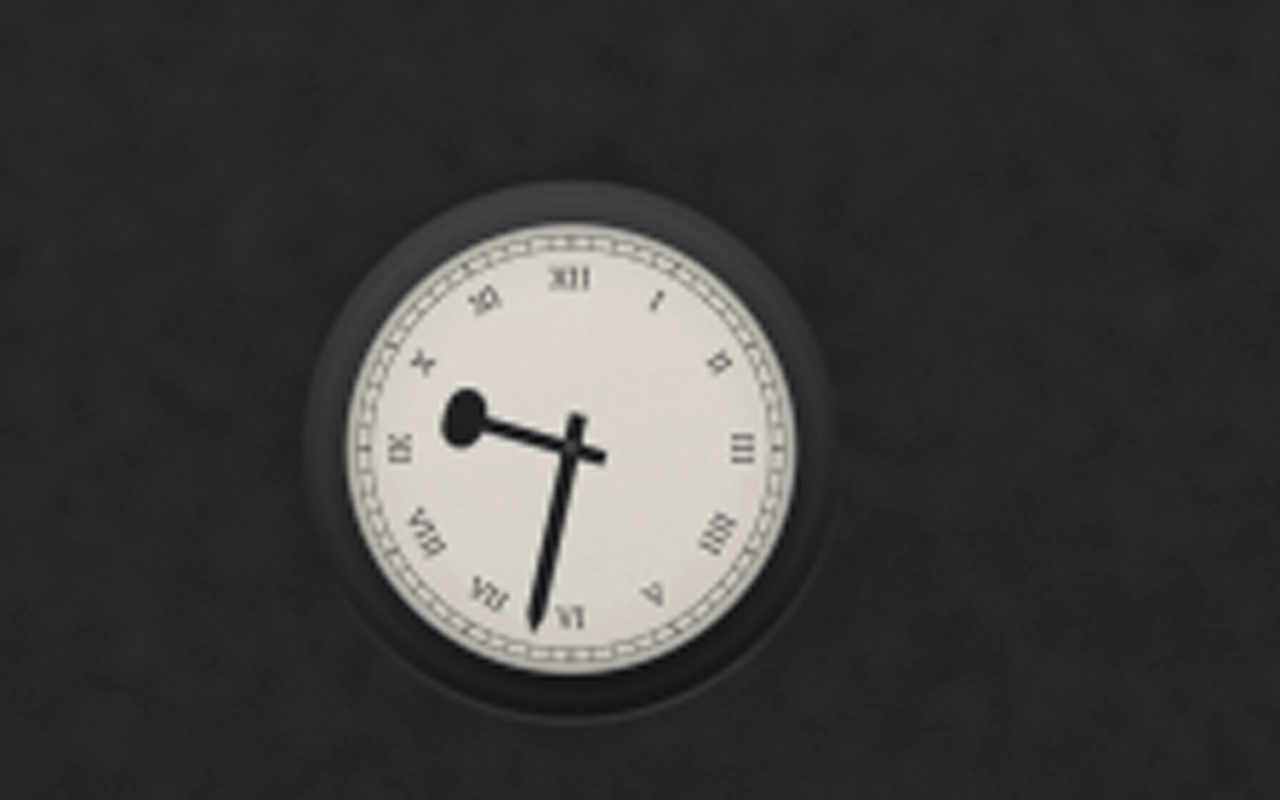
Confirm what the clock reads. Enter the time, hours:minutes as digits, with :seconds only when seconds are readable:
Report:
9:32
